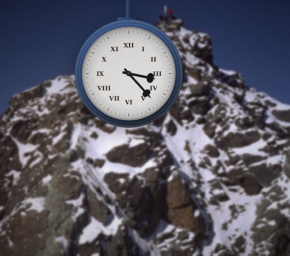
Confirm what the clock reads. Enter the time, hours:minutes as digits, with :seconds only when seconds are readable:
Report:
3:23
